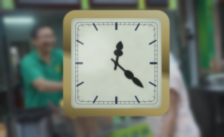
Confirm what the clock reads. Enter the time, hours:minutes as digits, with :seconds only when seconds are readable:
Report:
12:22
